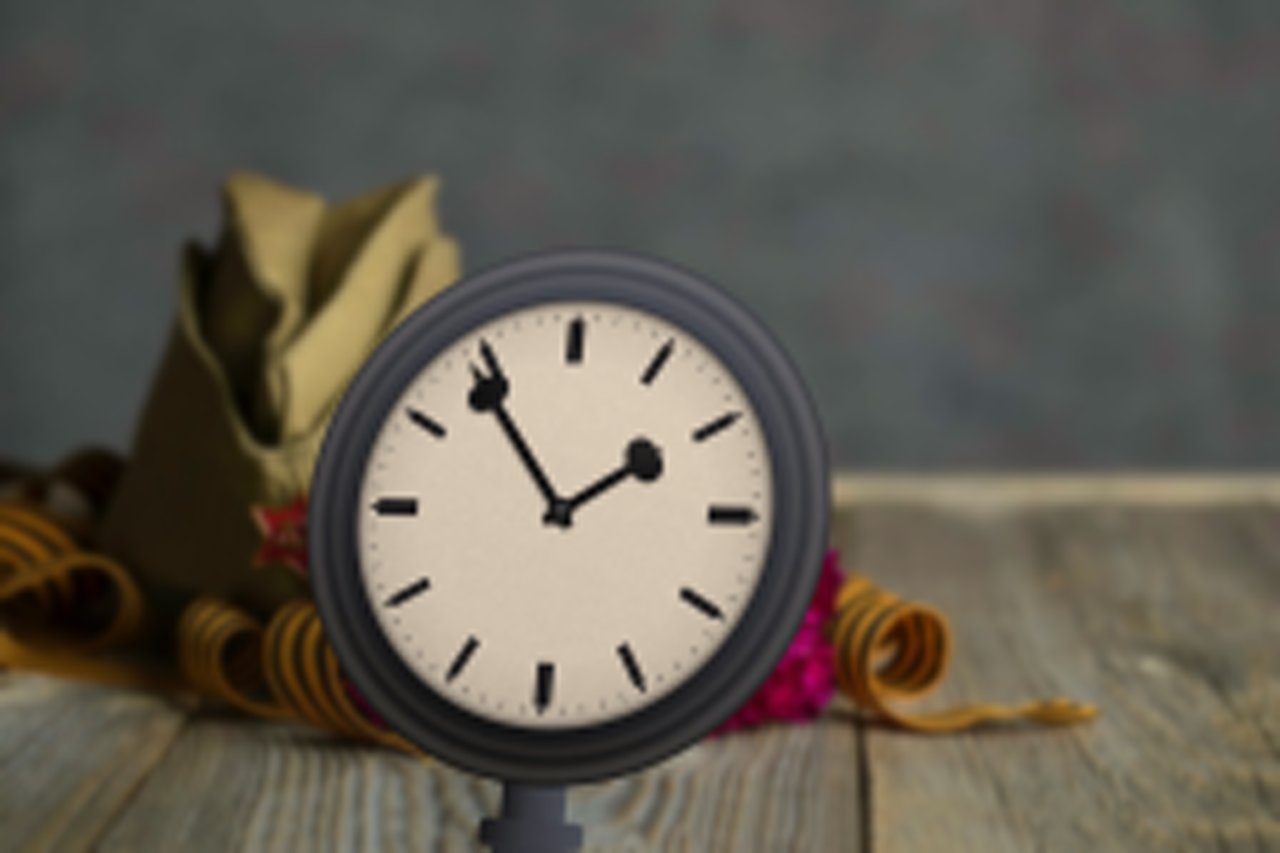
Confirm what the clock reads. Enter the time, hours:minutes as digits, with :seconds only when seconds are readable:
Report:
1:54
